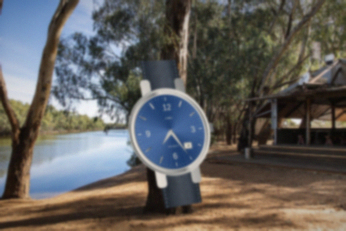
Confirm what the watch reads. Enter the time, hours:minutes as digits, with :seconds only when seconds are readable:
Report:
7:25
